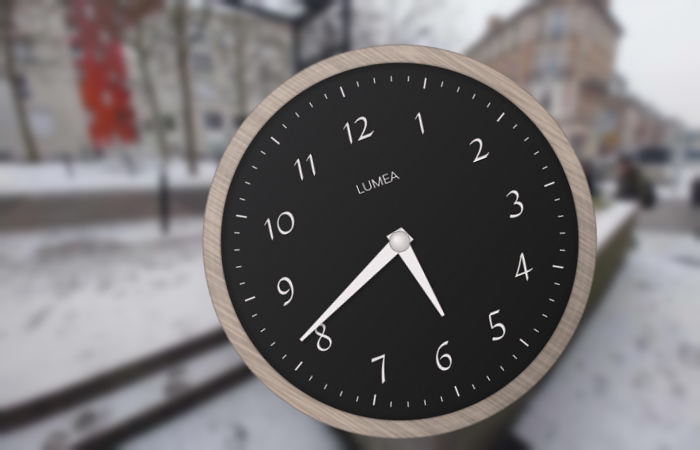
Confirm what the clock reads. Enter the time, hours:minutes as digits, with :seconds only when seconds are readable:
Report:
5:41
